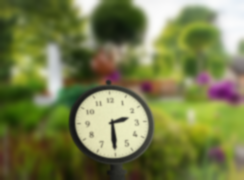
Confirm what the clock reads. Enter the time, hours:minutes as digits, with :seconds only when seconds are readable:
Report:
2:30
